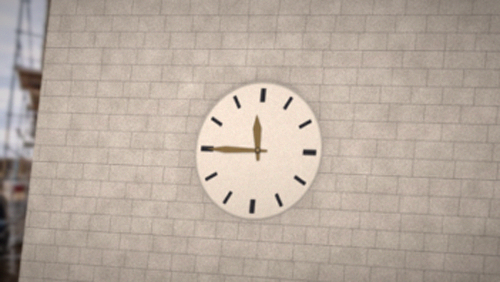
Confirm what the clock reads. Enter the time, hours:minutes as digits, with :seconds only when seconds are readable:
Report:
11:45
